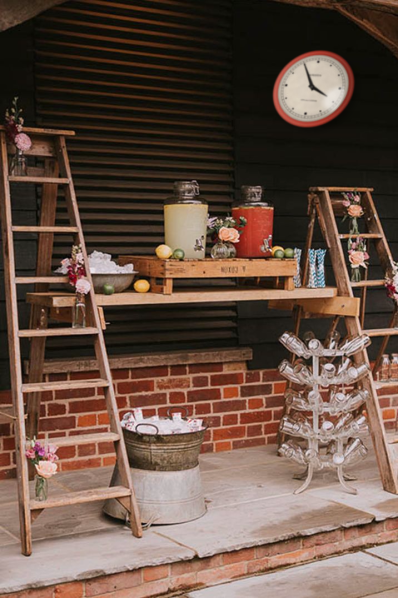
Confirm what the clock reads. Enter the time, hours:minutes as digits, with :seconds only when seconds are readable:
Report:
3:55
